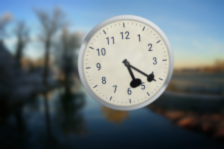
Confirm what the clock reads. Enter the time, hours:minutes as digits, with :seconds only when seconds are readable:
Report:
5:21
